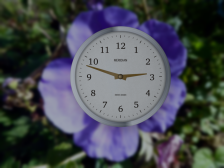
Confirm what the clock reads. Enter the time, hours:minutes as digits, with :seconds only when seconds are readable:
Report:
2:48
